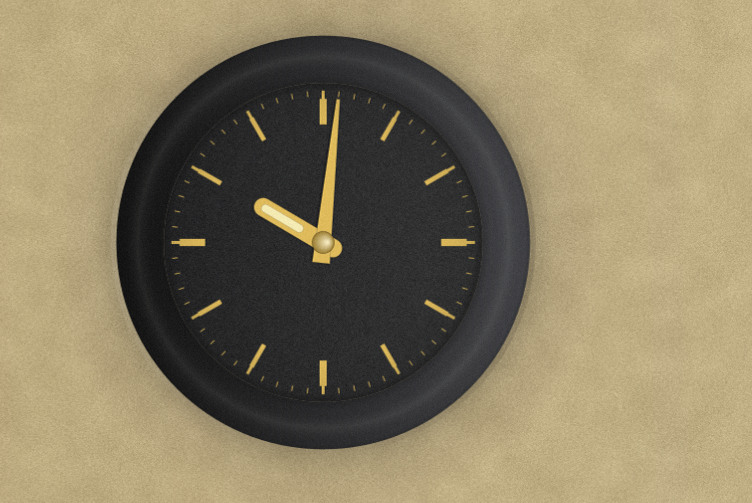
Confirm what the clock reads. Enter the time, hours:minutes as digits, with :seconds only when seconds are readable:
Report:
10:01
